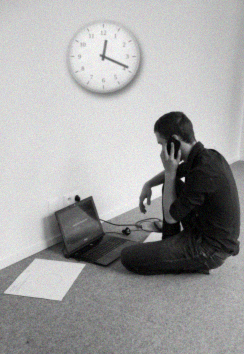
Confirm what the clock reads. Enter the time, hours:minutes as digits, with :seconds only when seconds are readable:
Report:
12:19
